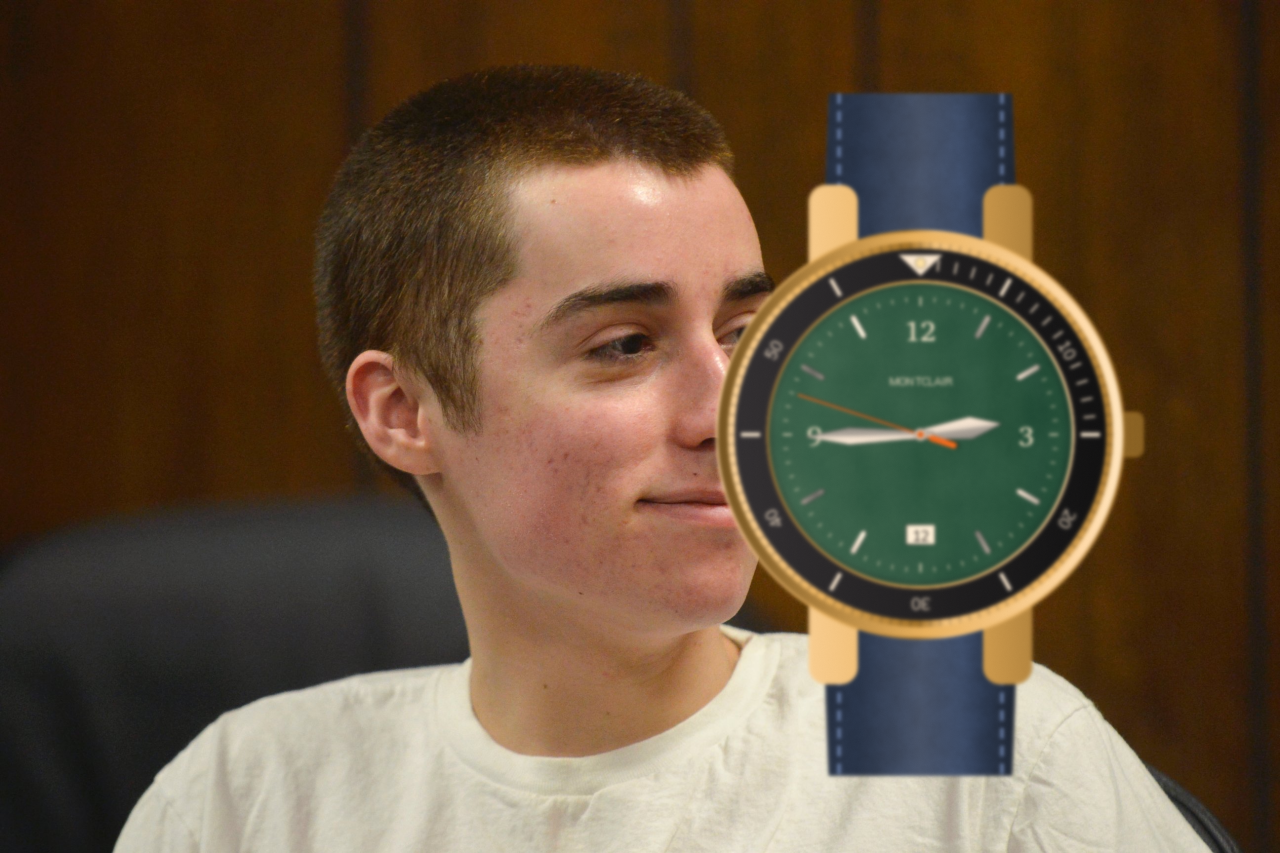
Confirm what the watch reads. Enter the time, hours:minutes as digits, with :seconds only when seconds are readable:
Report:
2:44:48
